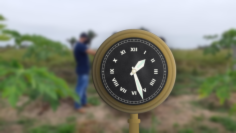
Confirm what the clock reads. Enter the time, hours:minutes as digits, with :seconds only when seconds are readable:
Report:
1:27
